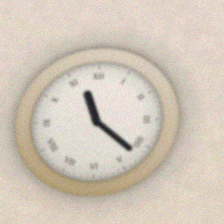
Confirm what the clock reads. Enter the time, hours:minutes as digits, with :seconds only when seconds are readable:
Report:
11:22
